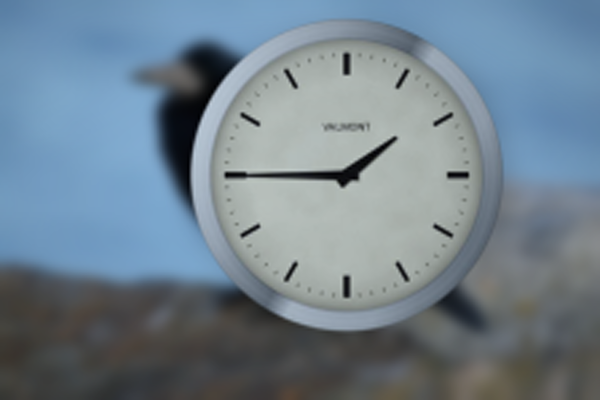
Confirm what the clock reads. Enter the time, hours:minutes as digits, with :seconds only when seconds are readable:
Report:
1:45
